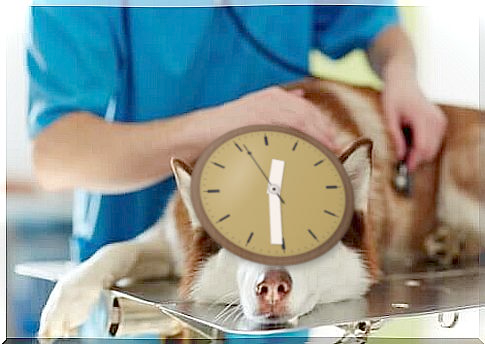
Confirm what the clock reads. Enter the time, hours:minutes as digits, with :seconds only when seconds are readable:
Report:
12:30:56
